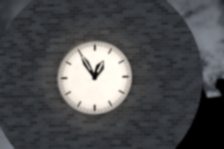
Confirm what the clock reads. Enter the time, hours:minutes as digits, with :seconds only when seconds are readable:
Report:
12:55
